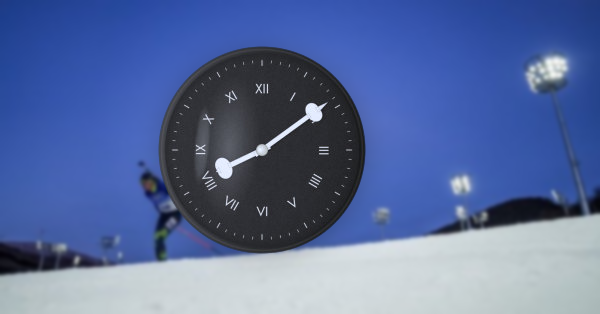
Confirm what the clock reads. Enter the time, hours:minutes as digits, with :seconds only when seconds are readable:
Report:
8:09
